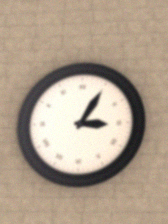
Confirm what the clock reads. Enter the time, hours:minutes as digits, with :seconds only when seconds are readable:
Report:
3:05
